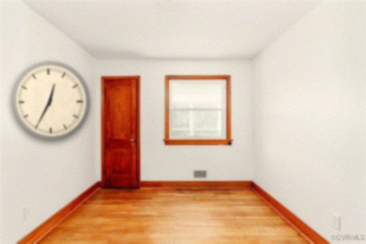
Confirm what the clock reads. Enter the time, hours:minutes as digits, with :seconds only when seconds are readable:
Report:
12:35
